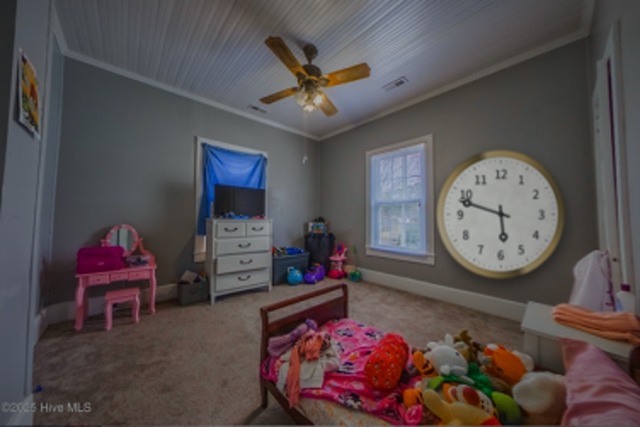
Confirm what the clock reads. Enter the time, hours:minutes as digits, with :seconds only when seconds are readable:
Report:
5:48
